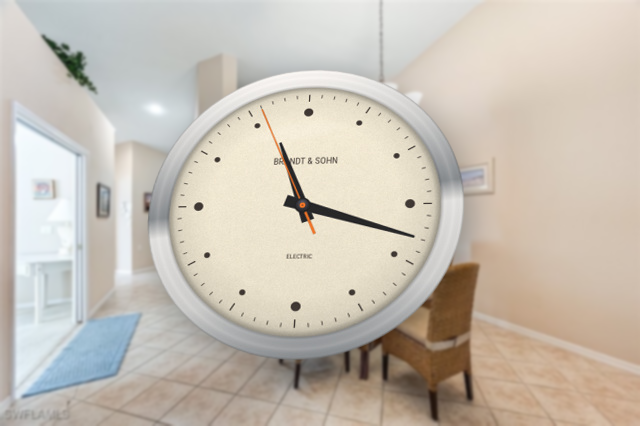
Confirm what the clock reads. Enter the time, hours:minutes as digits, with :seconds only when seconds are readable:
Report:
11:17:56
